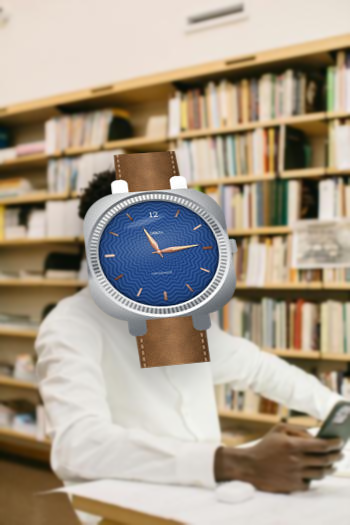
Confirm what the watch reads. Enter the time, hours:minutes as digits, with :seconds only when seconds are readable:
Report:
11:14
